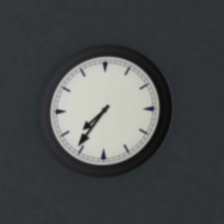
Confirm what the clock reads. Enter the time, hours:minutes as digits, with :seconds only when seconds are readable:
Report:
7:36
